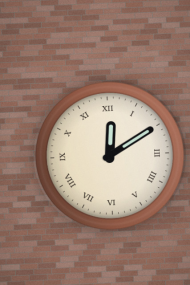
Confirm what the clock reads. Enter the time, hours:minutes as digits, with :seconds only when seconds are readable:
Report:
12:10
